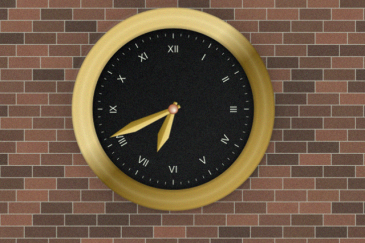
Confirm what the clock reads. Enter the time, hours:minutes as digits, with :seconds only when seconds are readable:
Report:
6:41
